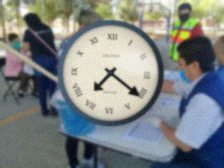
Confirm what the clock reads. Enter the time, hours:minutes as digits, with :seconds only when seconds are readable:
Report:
7:21
